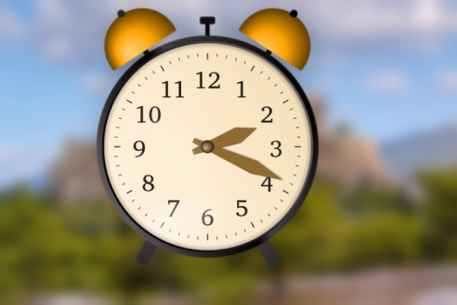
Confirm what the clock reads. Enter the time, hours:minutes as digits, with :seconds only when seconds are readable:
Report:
2:19
